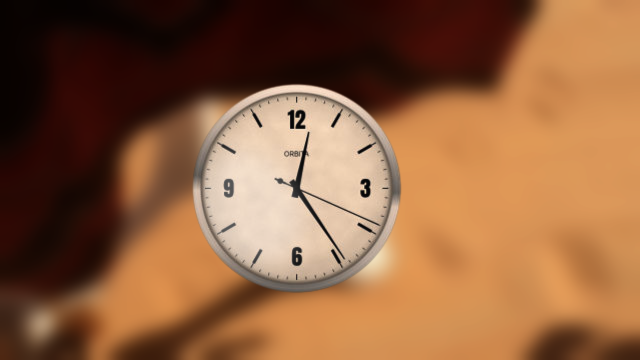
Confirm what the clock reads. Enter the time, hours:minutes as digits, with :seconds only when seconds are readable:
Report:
12:24:19
